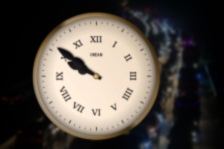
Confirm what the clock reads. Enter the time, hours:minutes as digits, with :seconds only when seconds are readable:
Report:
9:51
